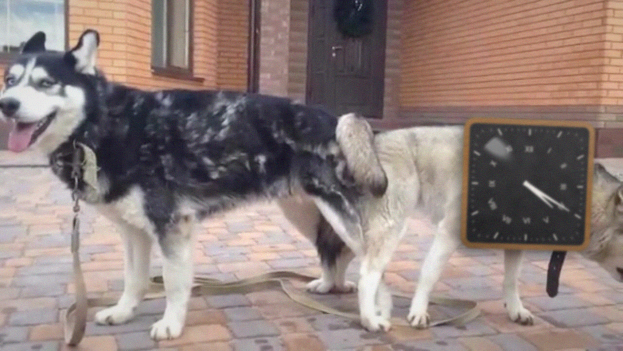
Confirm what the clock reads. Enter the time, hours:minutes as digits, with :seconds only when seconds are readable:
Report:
4:20
